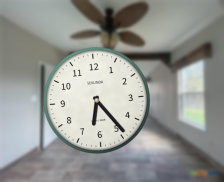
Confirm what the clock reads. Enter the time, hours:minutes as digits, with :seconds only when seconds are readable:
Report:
6:24
